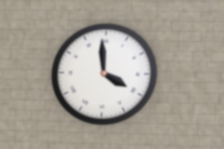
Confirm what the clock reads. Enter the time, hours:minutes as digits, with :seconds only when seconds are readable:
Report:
3:59
